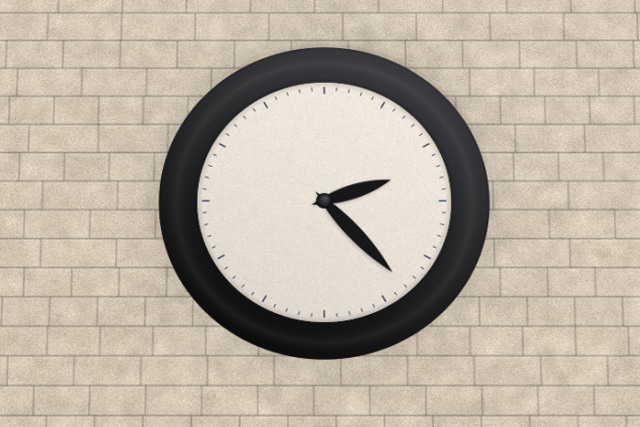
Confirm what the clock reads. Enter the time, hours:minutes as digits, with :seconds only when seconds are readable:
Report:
2:23
